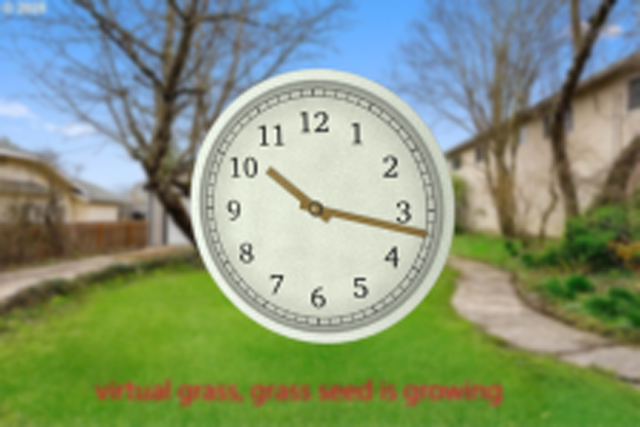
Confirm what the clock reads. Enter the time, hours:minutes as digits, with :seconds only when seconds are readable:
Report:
10:17
